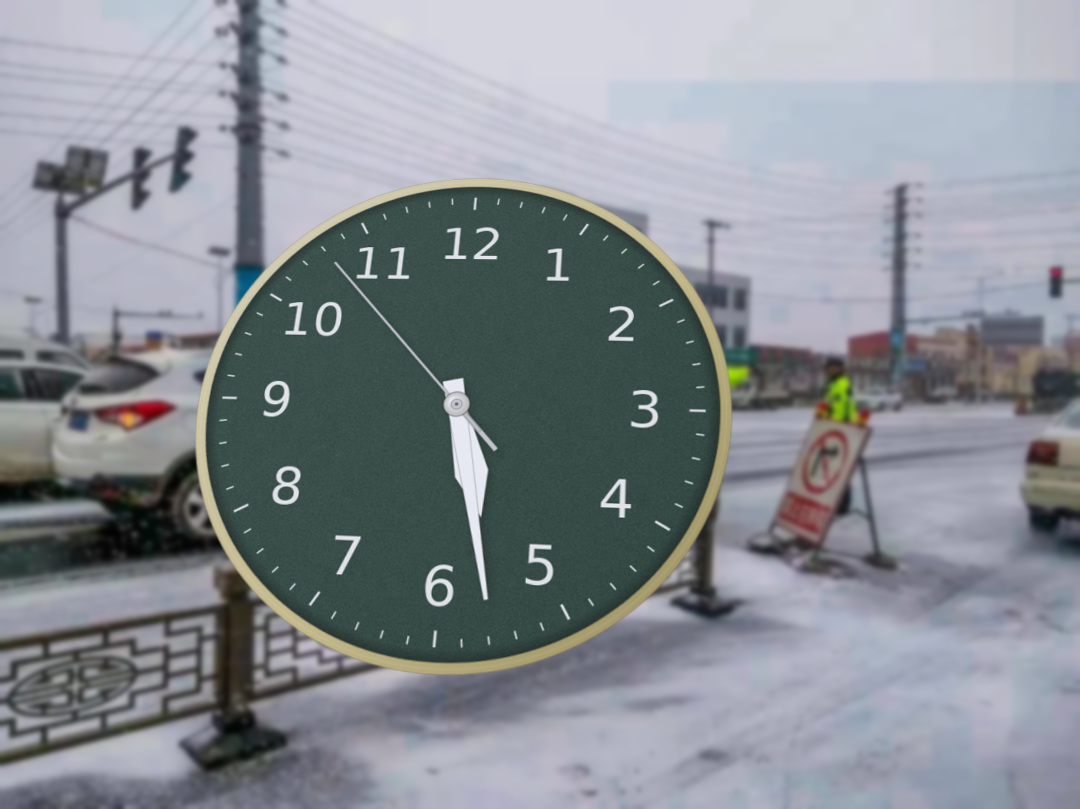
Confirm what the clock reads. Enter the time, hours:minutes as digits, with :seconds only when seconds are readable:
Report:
5:27:53
